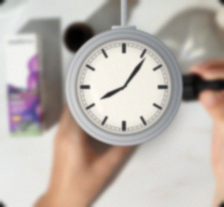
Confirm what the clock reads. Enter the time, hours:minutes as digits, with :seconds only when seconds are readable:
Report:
8:06
